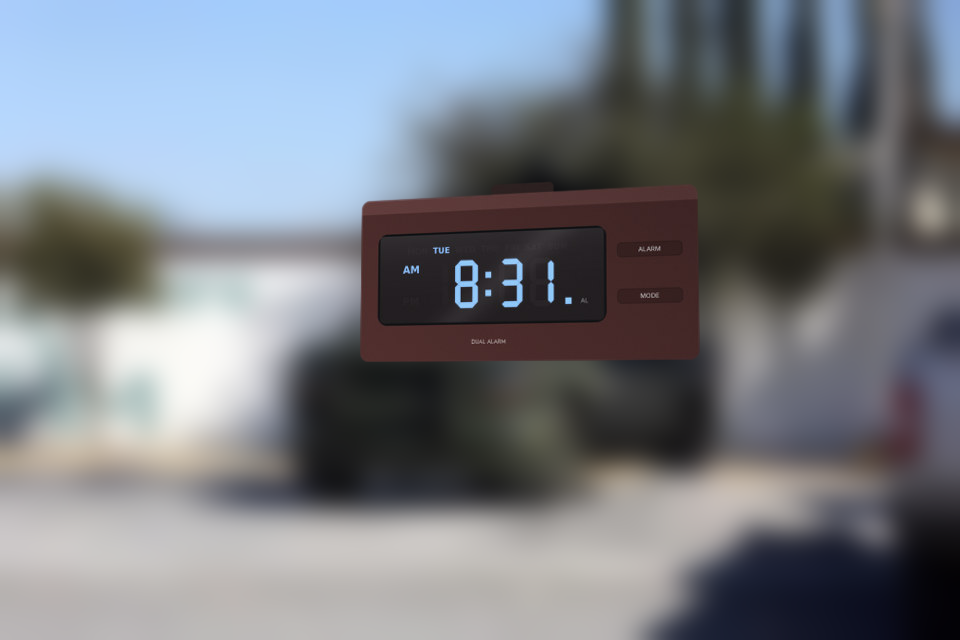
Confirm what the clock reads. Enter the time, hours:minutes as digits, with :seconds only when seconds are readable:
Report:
8:31
